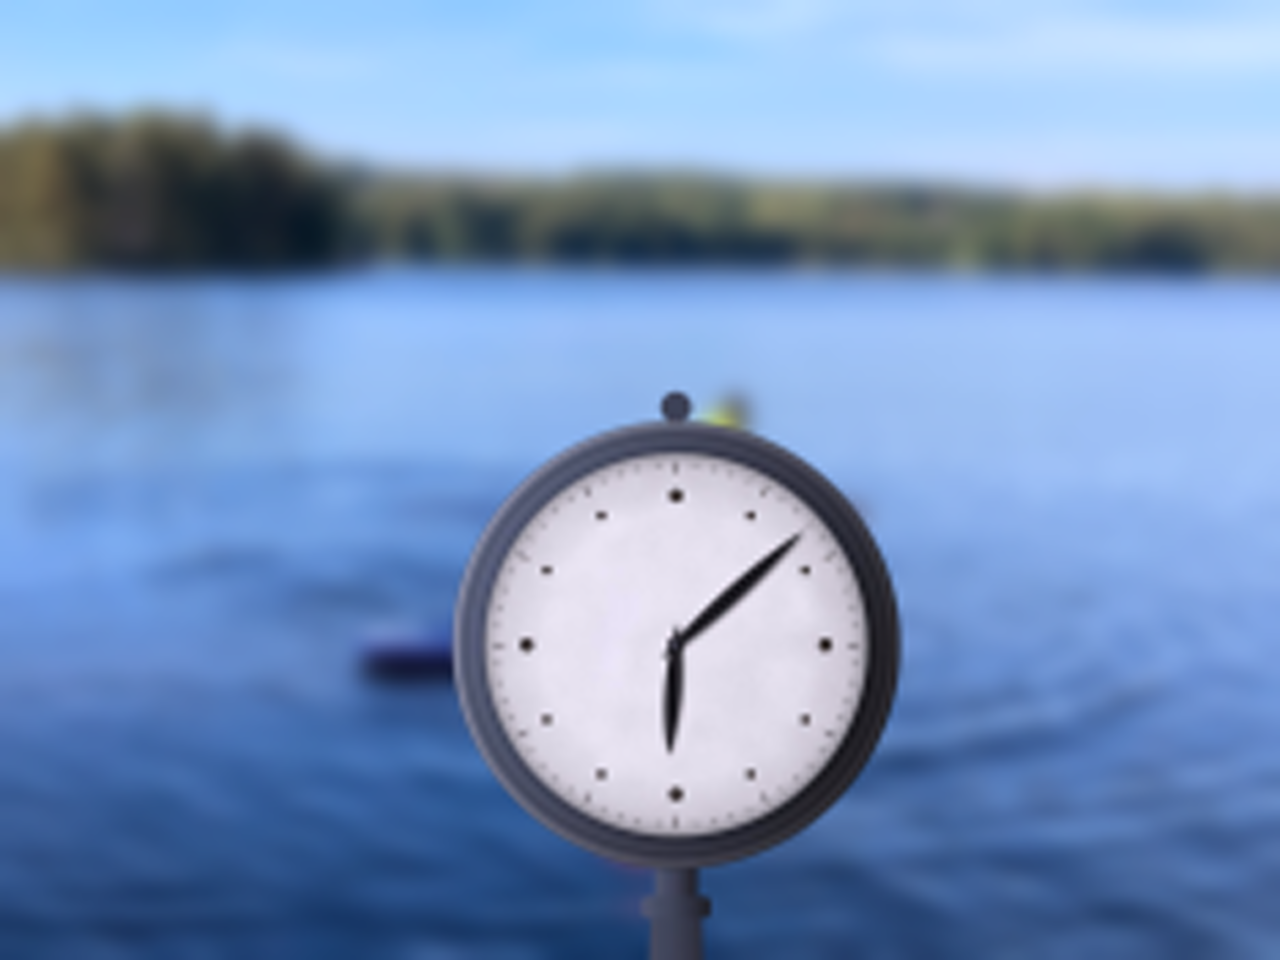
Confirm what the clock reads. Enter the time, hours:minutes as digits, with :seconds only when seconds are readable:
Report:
6:08
